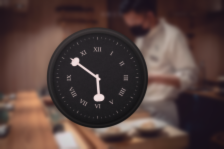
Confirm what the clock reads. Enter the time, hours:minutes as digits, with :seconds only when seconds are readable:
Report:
5:51
